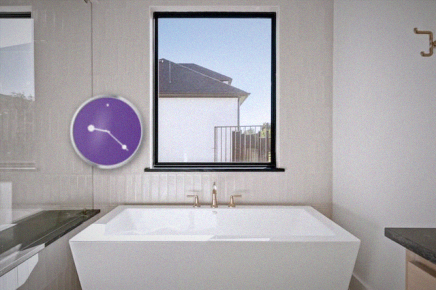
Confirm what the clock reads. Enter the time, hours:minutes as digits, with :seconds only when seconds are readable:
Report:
9:22
